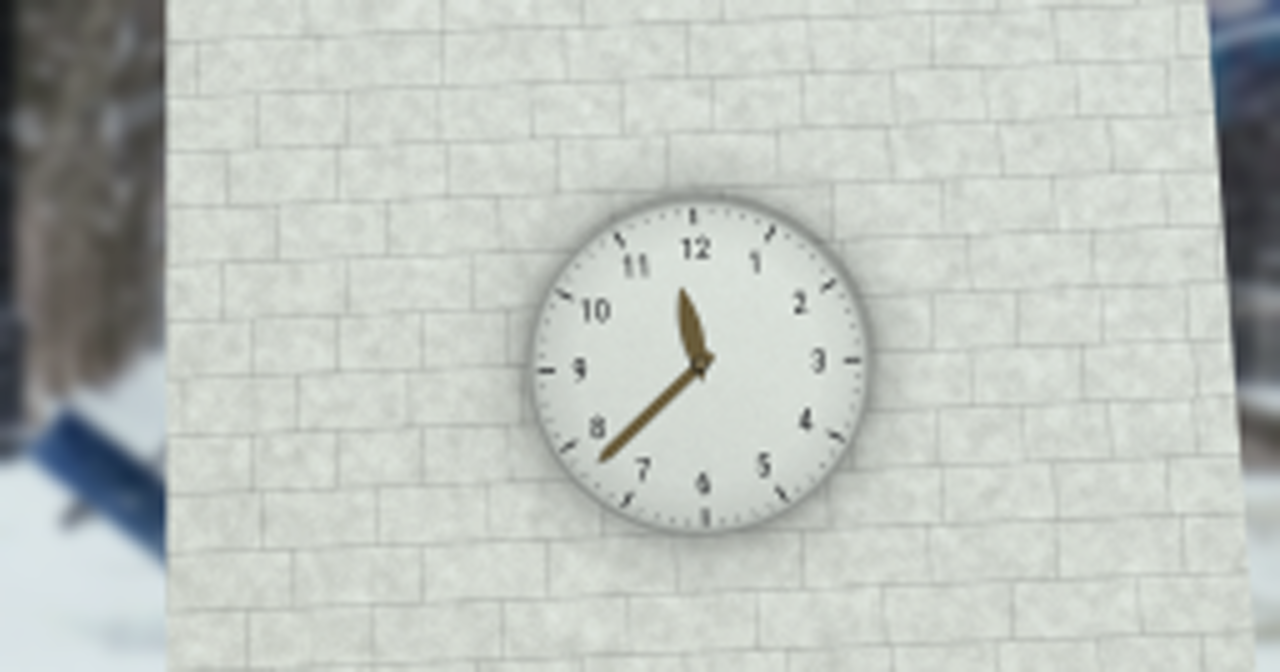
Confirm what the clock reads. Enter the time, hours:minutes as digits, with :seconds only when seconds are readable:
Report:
11:38
